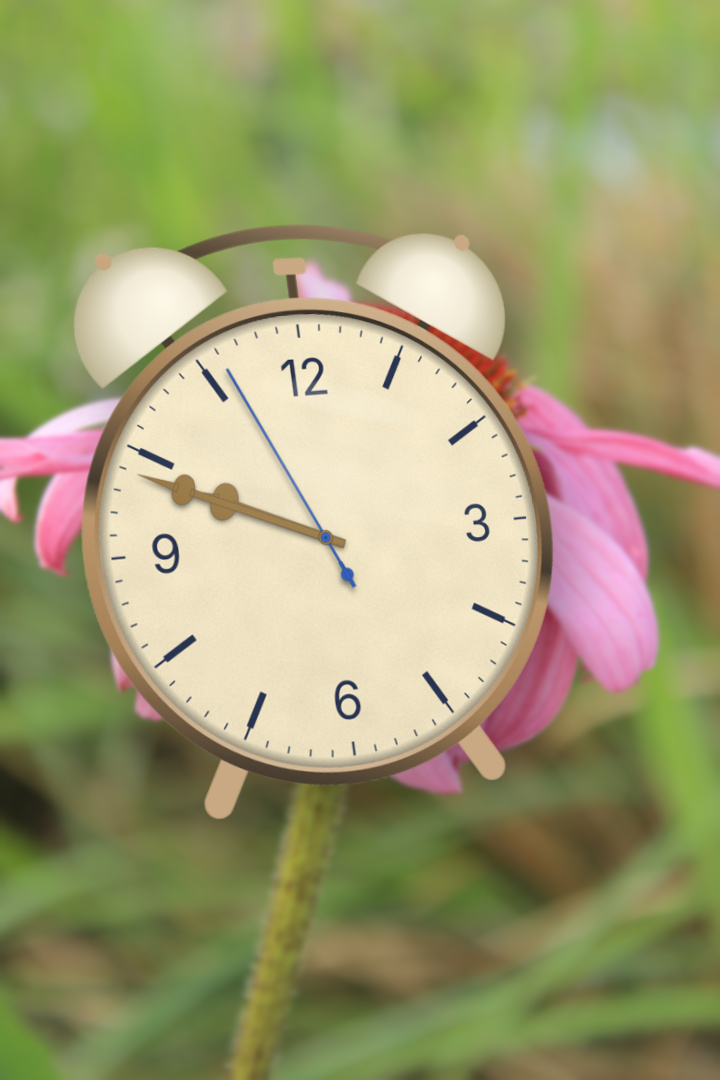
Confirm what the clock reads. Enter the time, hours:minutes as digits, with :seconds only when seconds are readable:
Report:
9:48:56
